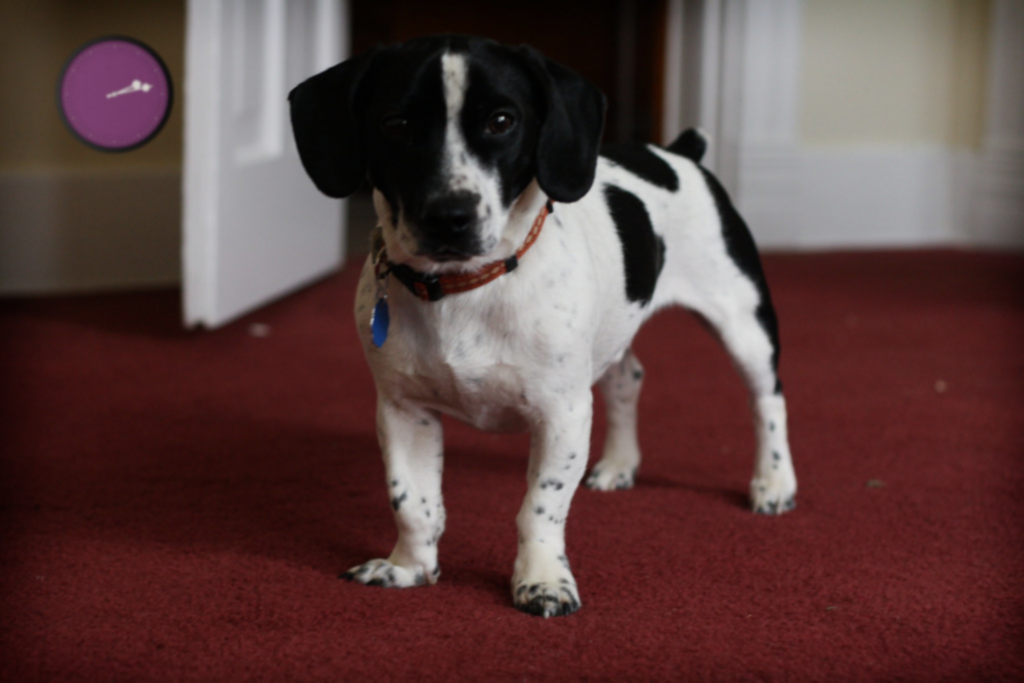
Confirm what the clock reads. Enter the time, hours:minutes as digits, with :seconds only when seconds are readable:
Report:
2:13
